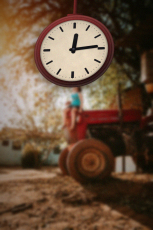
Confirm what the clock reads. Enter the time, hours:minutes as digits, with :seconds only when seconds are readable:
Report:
12:14
